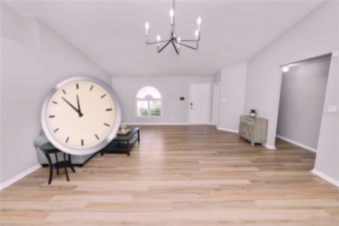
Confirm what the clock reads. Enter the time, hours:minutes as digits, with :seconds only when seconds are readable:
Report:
11:53
